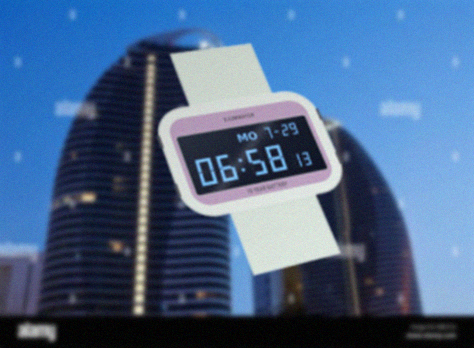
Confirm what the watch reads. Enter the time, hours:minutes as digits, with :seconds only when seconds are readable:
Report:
6:58:13
